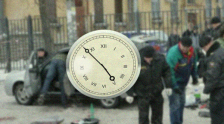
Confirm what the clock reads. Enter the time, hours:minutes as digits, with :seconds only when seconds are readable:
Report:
4:53
